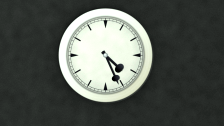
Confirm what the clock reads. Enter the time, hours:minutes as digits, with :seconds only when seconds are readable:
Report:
4:26
